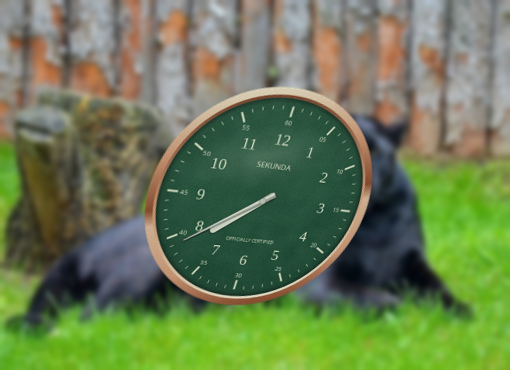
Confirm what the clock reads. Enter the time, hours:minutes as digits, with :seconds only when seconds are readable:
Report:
7:39
